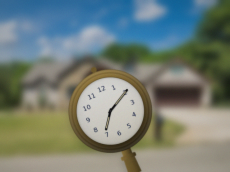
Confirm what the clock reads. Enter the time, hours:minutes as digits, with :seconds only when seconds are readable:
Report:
7:10
